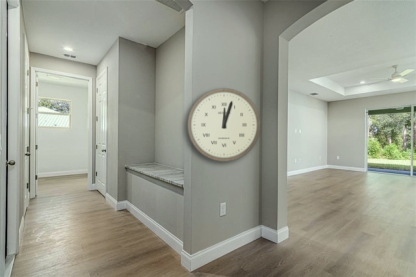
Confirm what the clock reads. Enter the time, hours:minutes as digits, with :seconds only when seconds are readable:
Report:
12:03
